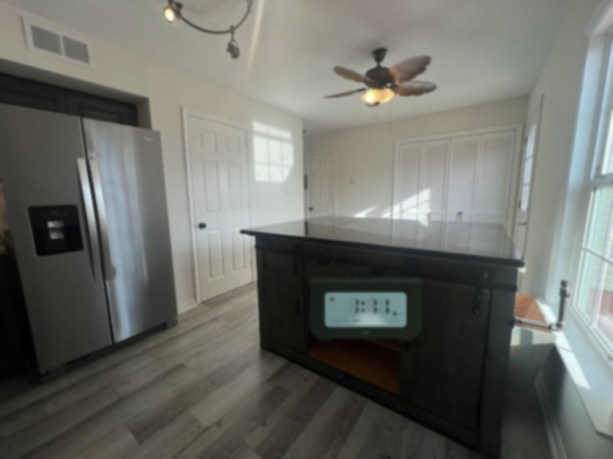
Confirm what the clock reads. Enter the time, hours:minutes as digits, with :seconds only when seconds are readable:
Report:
1:11
